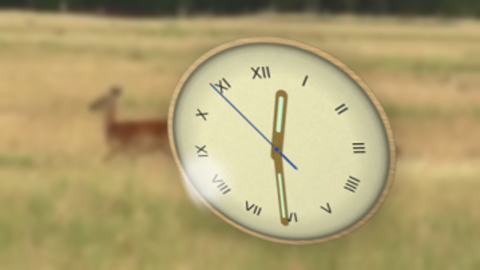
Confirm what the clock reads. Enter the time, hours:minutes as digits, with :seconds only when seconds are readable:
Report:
12:30:54
